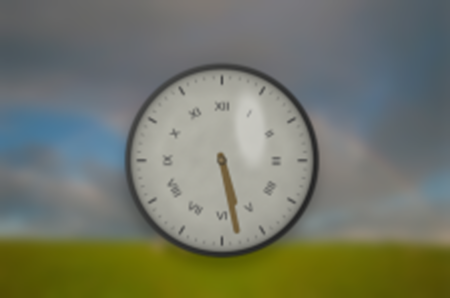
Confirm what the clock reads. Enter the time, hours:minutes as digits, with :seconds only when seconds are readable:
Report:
5:28
